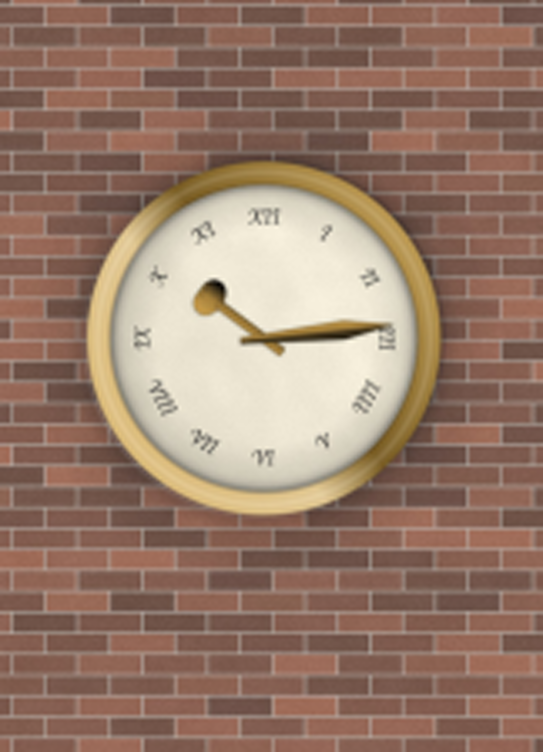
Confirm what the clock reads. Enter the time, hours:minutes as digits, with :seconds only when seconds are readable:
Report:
10:14
